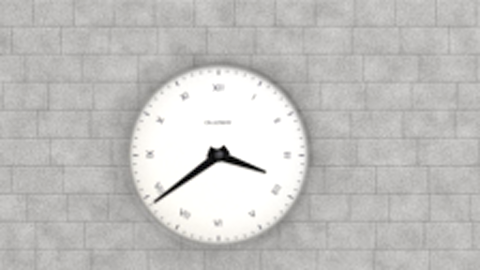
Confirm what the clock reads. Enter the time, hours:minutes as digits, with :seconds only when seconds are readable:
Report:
3:39
